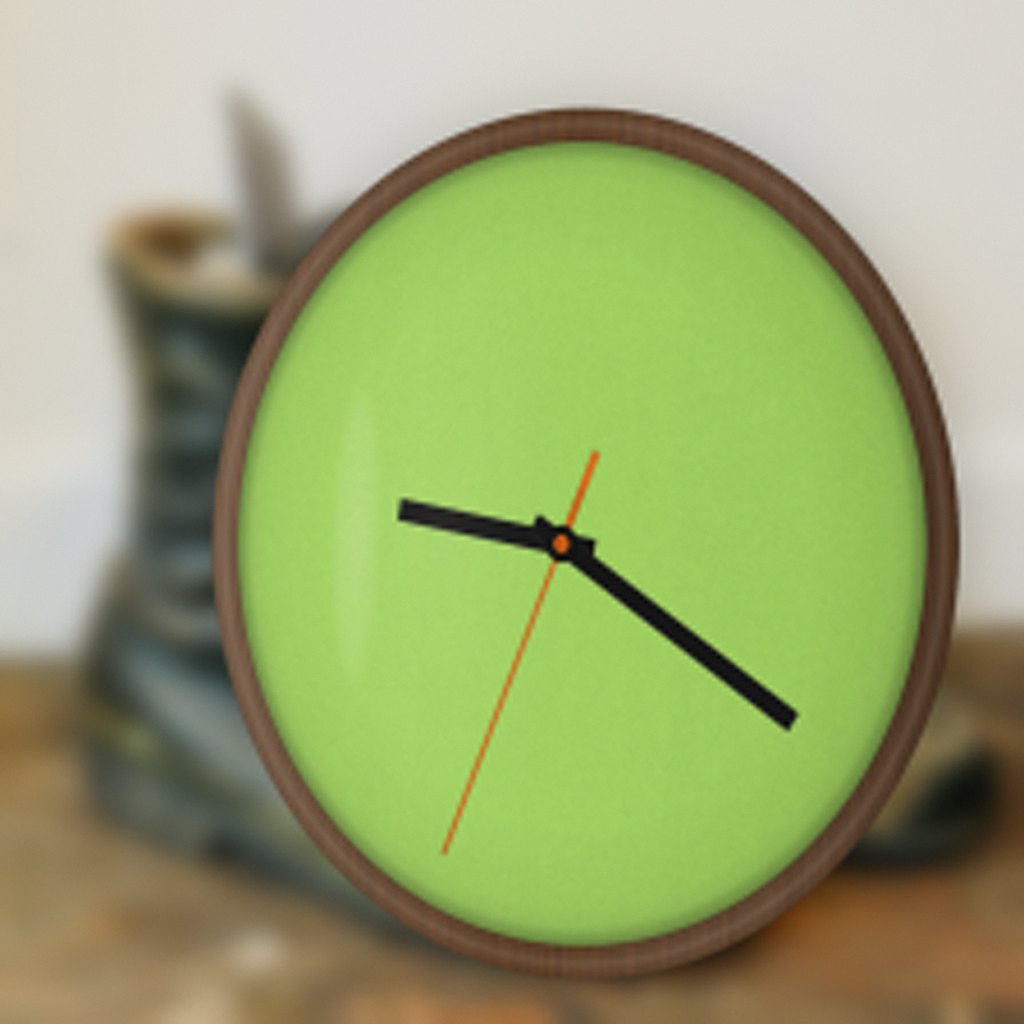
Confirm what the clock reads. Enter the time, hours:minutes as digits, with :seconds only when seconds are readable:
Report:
9:20:34
